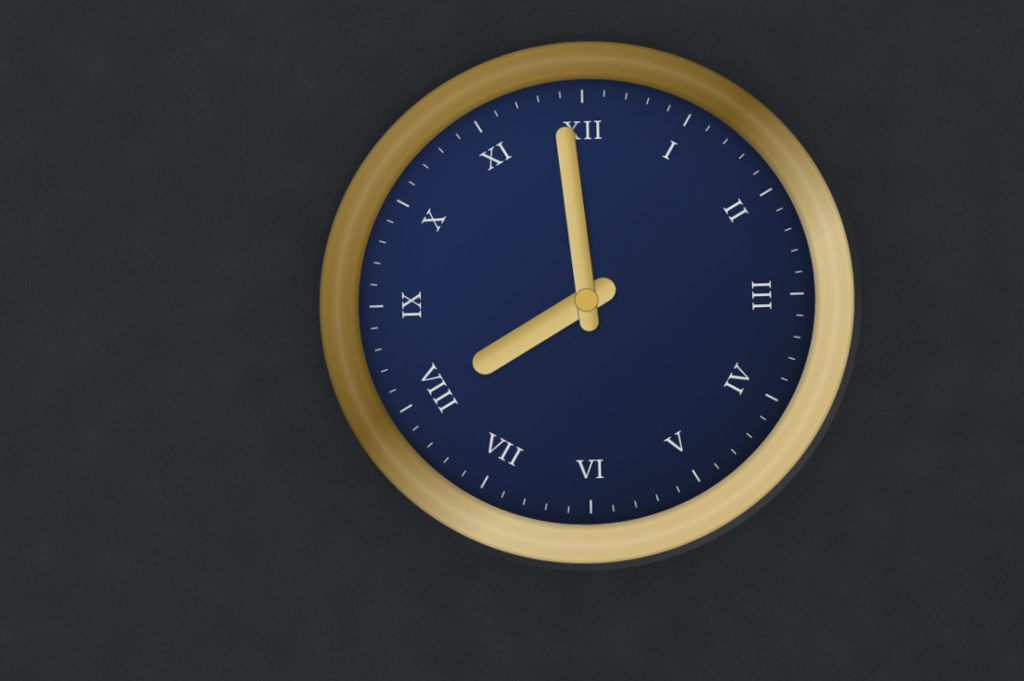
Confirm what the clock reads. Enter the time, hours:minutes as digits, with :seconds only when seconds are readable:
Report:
7:59
